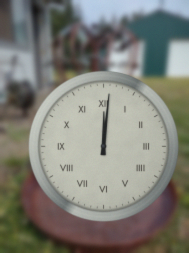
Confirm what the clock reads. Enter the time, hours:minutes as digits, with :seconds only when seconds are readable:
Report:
12:01
